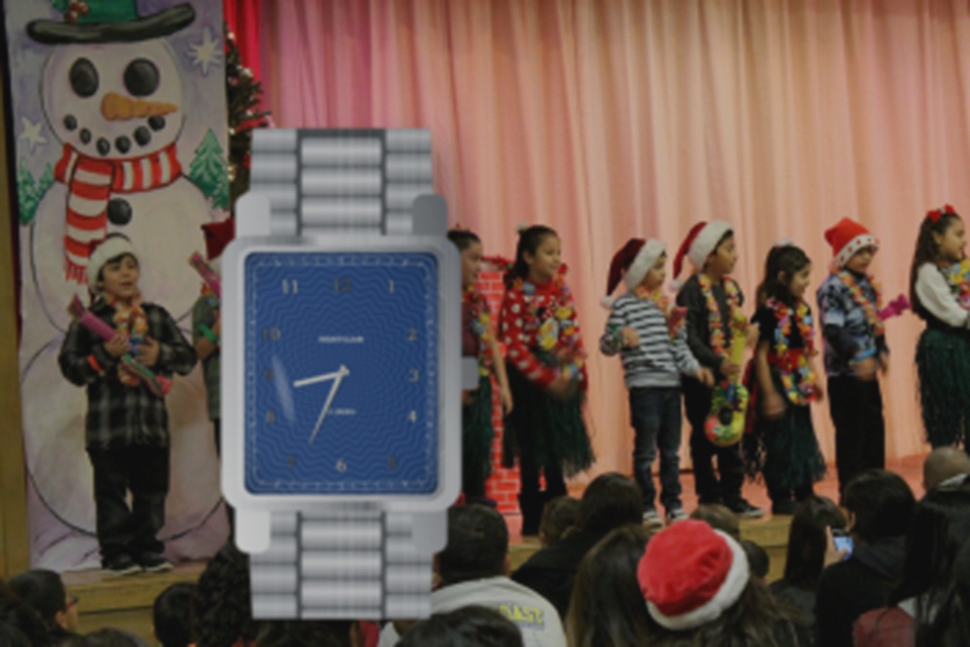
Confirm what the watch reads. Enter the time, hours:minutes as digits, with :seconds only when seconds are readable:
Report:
8:34
